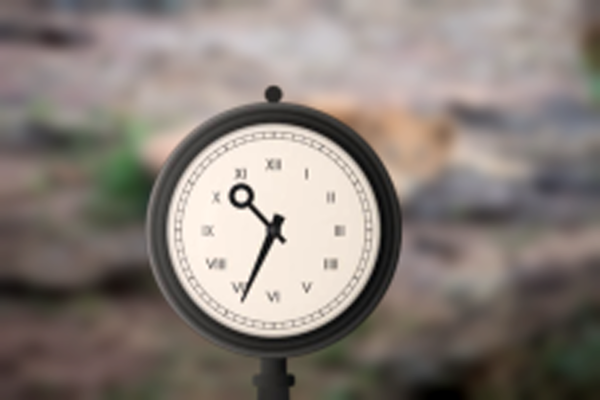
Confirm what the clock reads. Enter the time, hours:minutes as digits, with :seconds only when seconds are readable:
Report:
10:34
